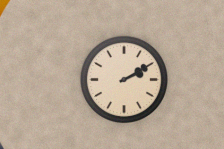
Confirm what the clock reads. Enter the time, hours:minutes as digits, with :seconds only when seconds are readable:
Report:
2:10
